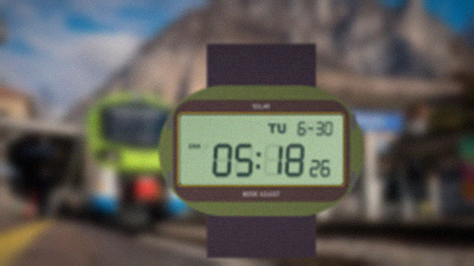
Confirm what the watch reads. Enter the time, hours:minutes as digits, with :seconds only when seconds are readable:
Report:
5:18:26
